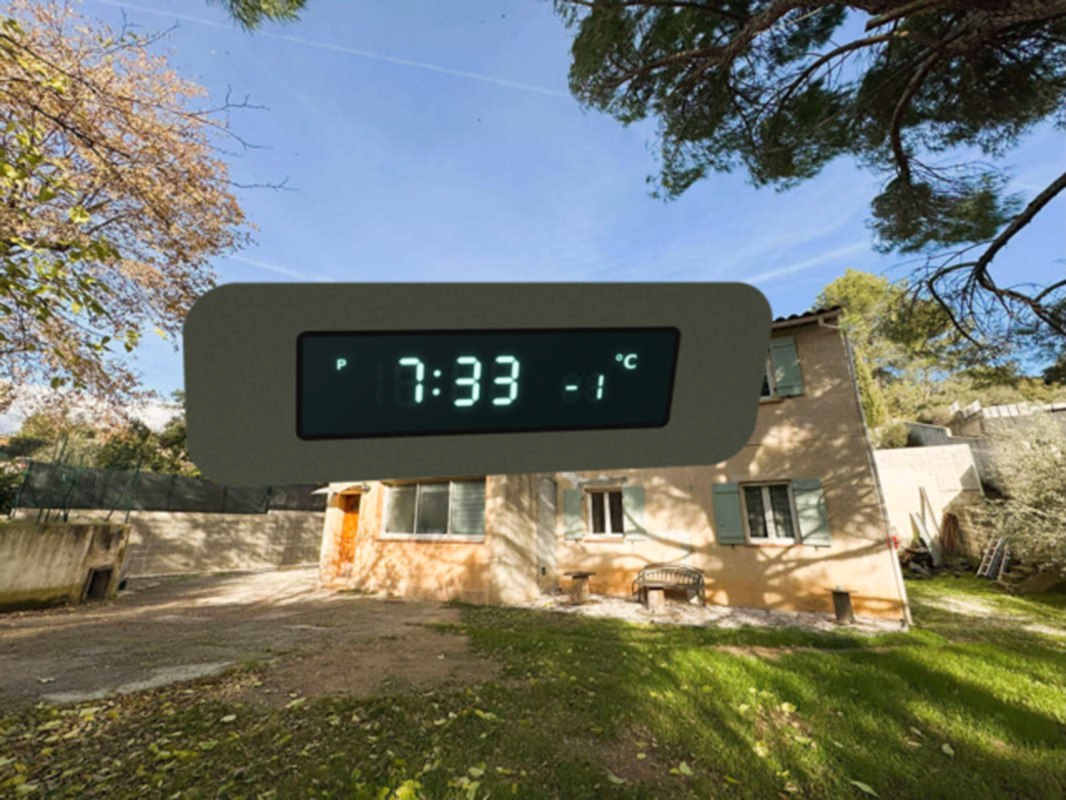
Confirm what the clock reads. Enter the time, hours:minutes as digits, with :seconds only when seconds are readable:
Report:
7:33
